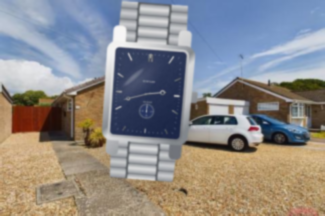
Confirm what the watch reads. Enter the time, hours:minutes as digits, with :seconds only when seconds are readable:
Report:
2:42
